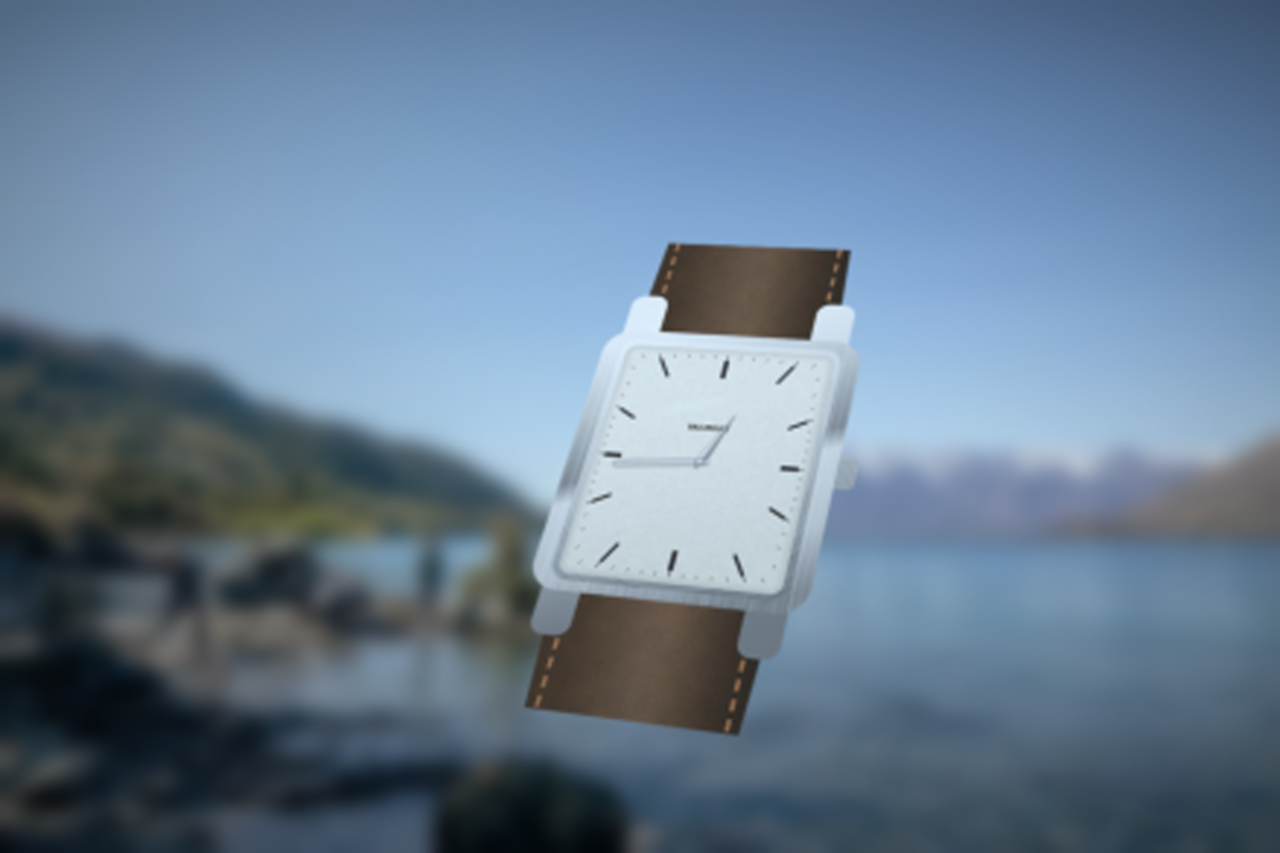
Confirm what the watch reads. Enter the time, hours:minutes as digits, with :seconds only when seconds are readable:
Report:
12:44
